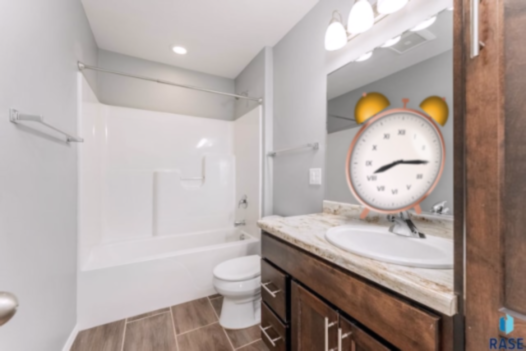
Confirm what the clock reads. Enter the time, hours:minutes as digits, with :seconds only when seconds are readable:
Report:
8:15
